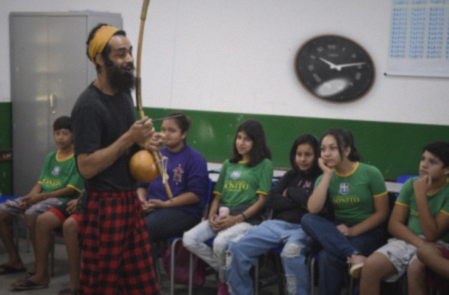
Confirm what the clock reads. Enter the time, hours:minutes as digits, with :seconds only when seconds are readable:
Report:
10:14
